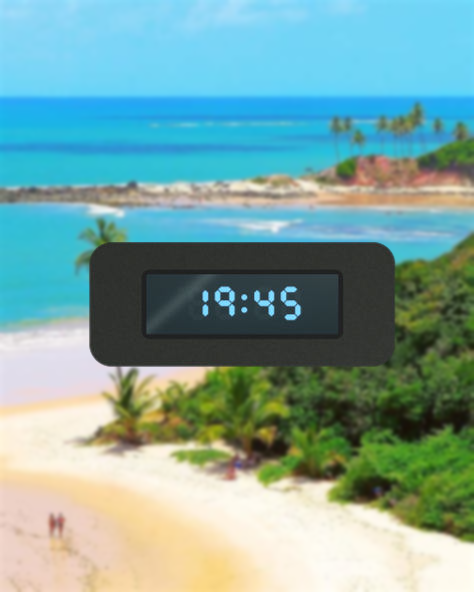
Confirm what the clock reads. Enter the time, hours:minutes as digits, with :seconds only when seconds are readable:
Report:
19:45
